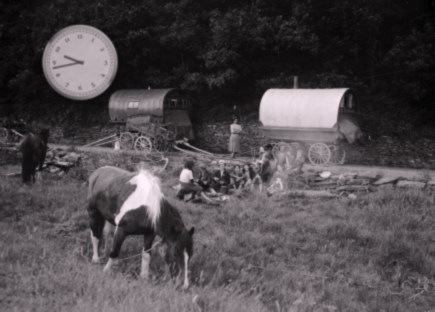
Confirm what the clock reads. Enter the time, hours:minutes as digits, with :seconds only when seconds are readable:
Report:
9:43
